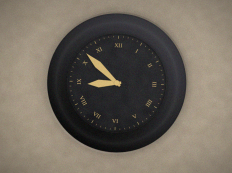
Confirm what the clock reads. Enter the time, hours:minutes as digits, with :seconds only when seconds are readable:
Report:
8:52
